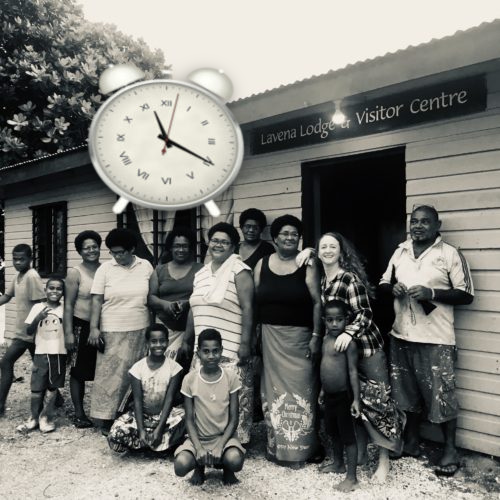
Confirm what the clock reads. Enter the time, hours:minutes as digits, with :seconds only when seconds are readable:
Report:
11:20:02
